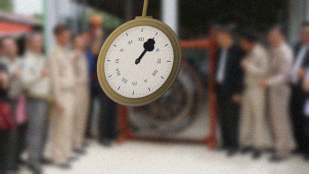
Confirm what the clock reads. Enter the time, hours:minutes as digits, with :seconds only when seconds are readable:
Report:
1:05
